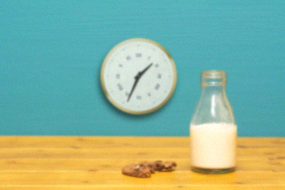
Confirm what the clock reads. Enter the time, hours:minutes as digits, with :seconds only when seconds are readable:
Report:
1:34
